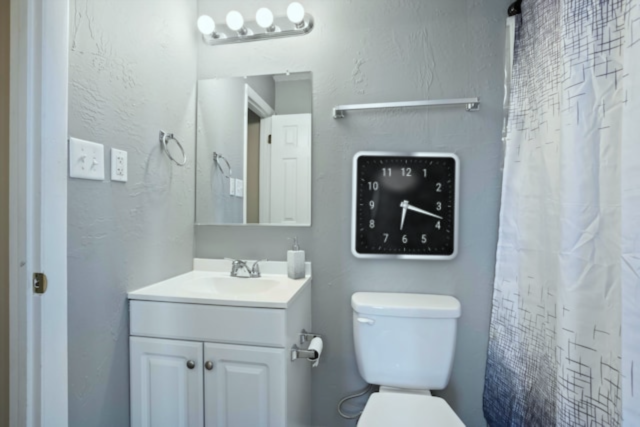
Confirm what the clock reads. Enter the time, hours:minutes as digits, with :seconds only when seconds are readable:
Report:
6:18
